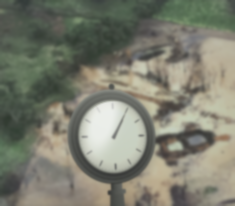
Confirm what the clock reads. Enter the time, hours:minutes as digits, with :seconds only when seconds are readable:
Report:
1:05
